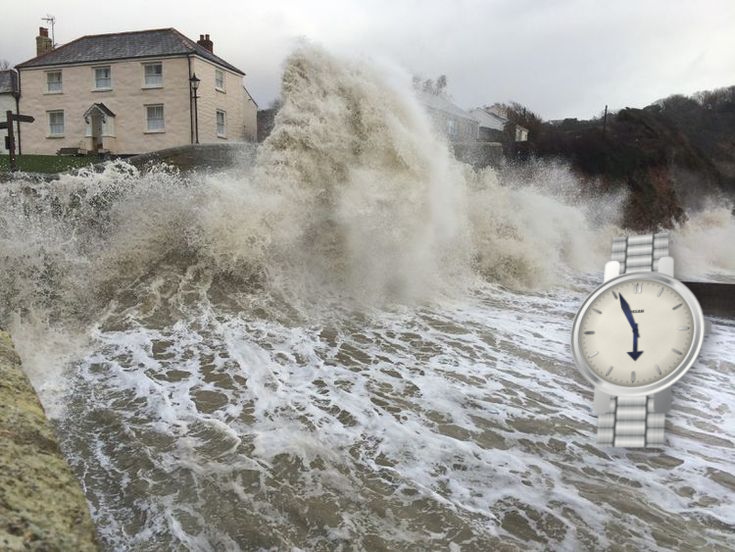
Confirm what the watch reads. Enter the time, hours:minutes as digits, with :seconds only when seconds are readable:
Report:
5:56
